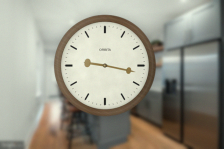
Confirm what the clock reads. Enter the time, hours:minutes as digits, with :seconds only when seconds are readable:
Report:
9:17
